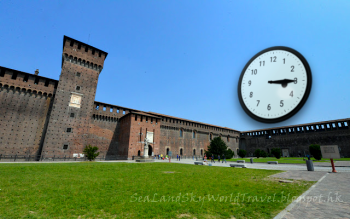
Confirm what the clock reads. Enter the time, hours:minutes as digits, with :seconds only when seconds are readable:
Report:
3:15
